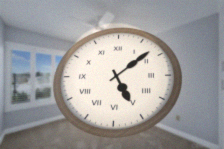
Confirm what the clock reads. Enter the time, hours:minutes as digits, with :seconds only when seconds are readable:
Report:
5:08
